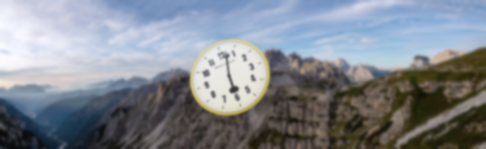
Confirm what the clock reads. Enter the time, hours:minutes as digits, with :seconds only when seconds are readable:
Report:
6:02
